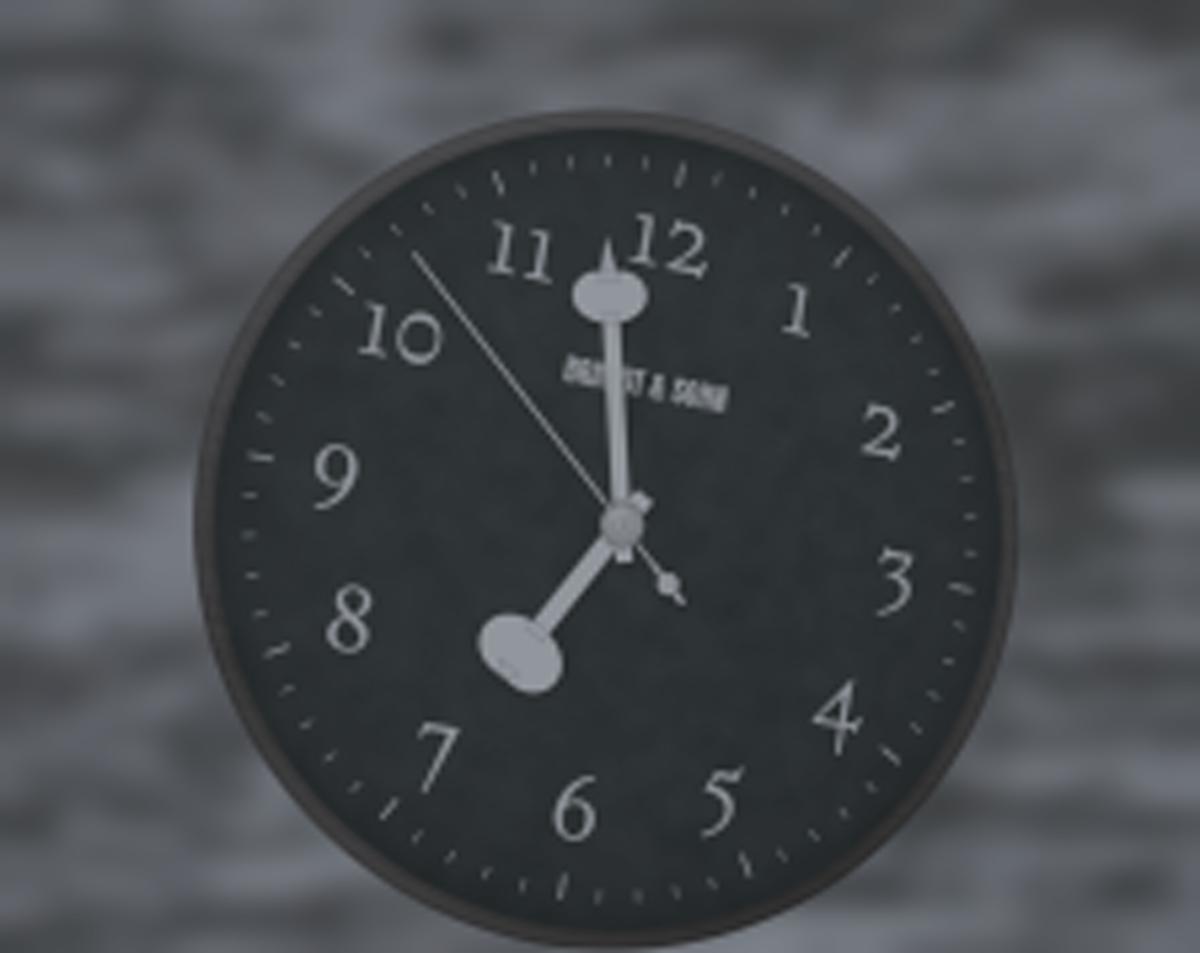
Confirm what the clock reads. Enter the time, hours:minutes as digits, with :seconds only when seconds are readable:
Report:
6:57:52
